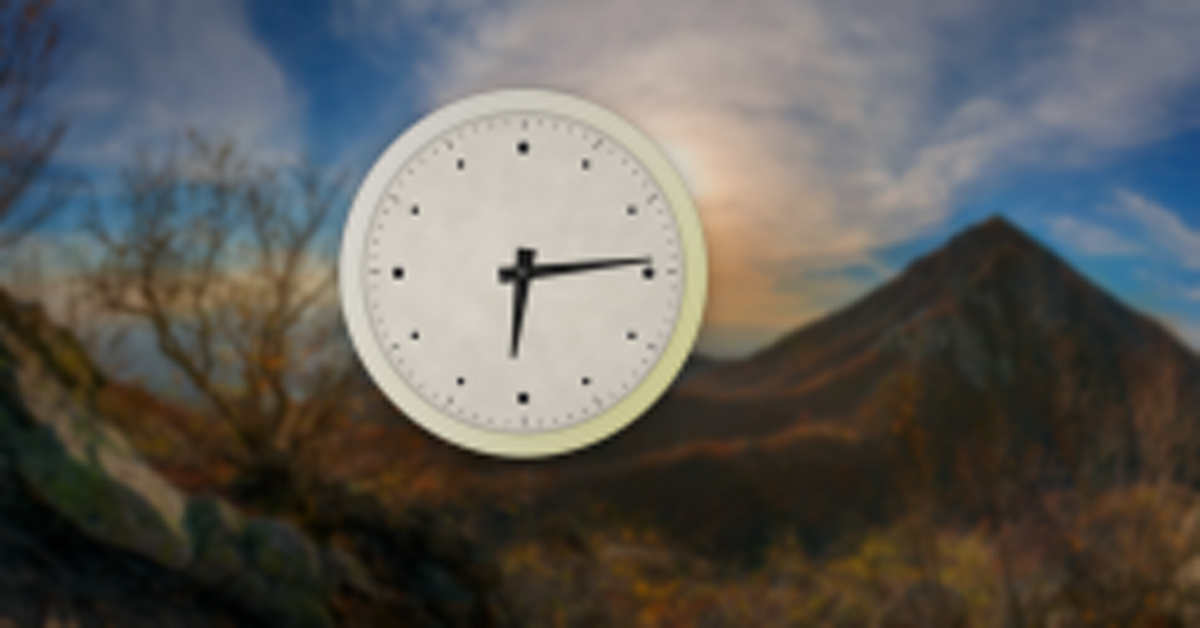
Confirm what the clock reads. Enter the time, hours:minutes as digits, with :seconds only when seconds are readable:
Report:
6:14
